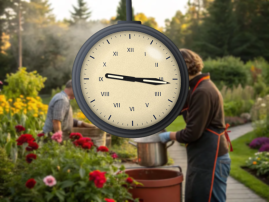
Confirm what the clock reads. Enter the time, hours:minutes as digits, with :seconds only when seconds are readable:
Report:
9:16
